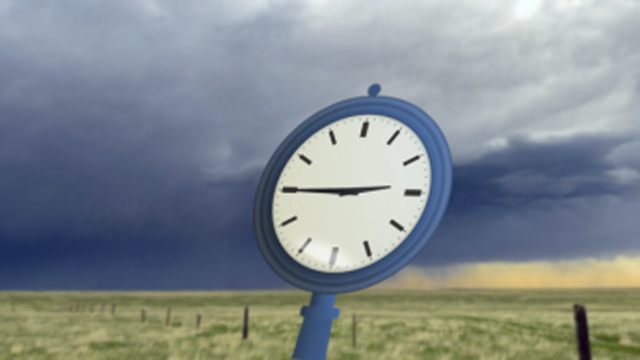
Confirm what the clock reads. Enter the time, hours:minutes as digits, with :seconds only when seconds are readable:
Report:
2:45
